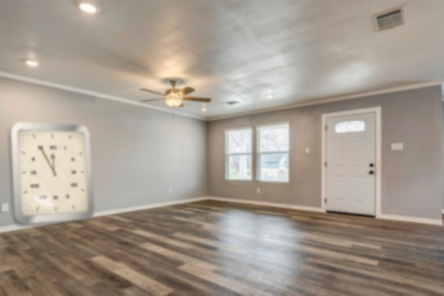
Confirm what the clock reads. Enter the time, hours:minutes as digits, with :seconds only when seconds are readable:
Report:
11:55
